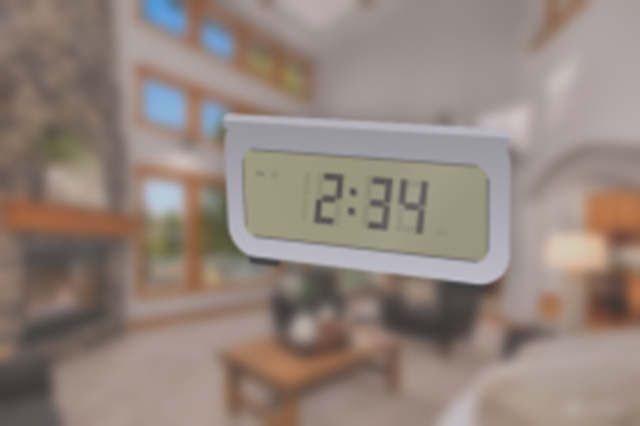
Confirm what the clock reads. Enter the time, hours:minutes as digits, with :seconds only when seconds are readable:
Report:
2:34
